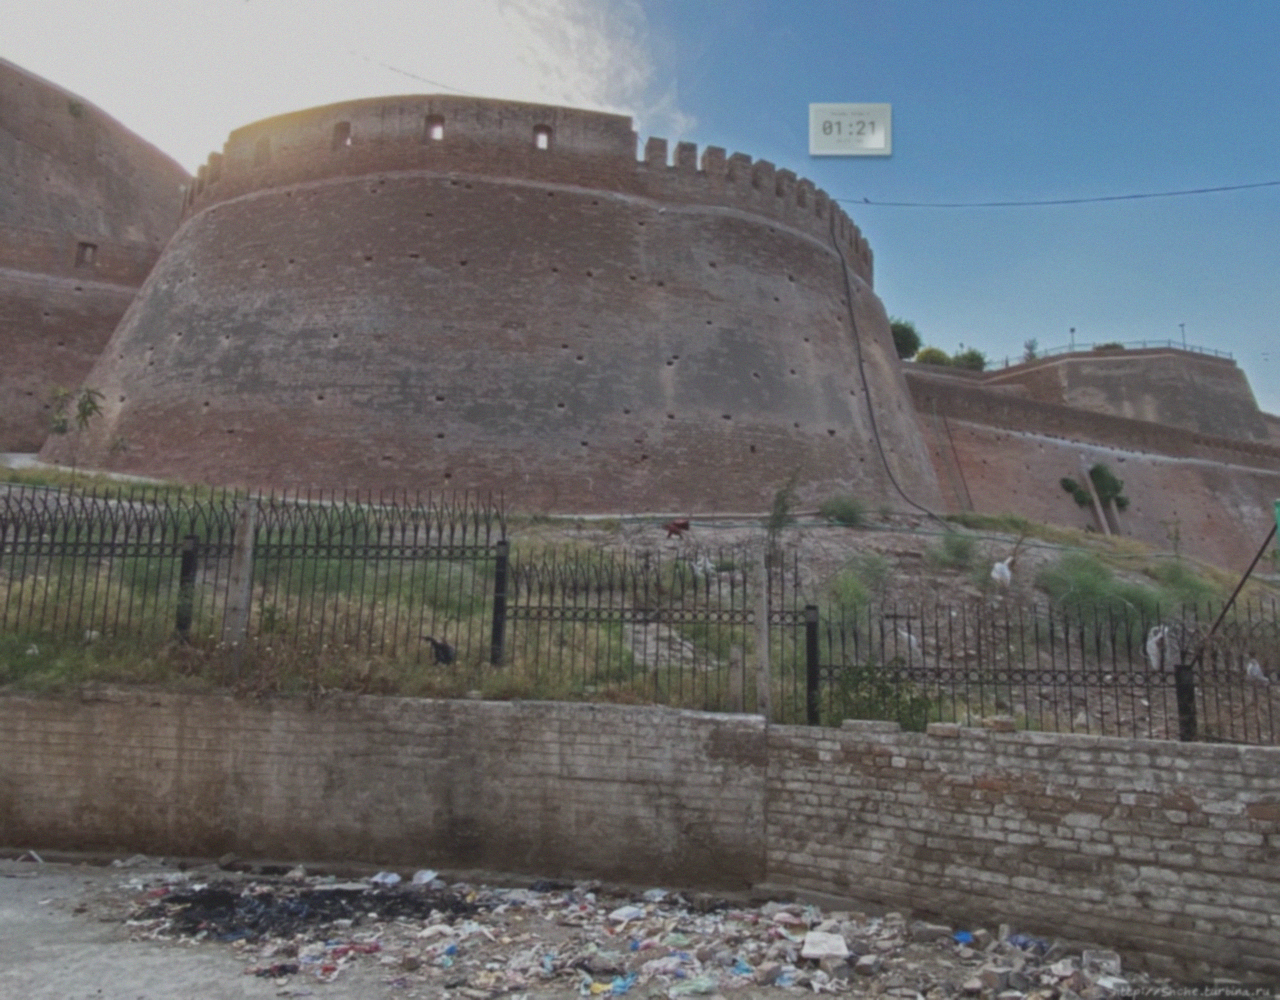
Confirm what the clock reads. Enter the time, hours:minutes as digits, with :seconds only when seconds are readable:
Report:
1:21
